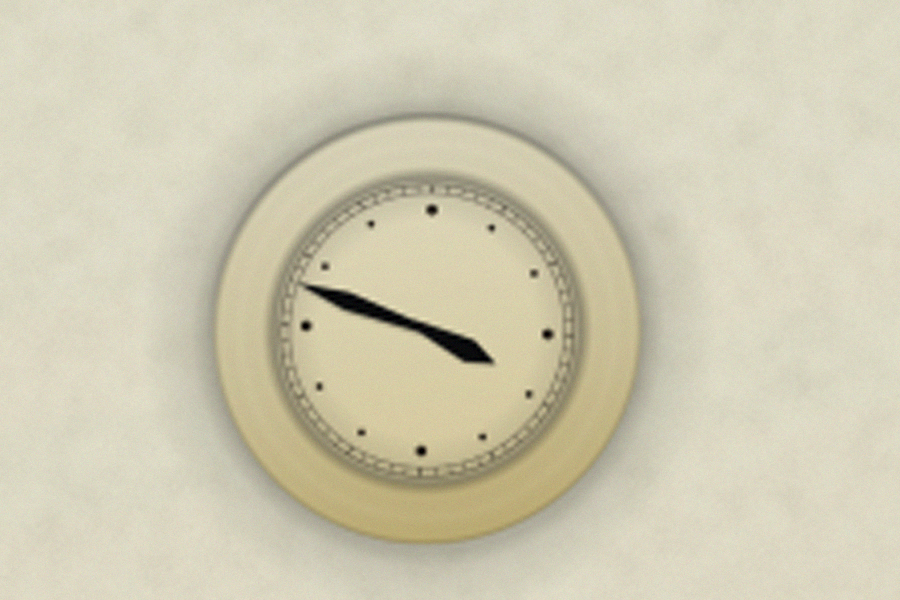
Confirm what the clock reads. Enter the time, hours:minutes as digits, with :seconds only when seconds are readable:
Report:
3:48
